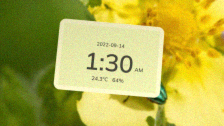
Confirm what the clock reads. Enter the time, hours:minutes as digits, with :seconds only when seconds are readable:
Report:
1:30
